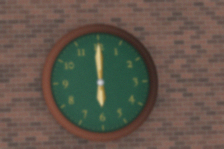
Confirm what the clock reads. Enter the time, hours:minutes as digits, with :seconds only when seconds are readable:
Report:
6:00
